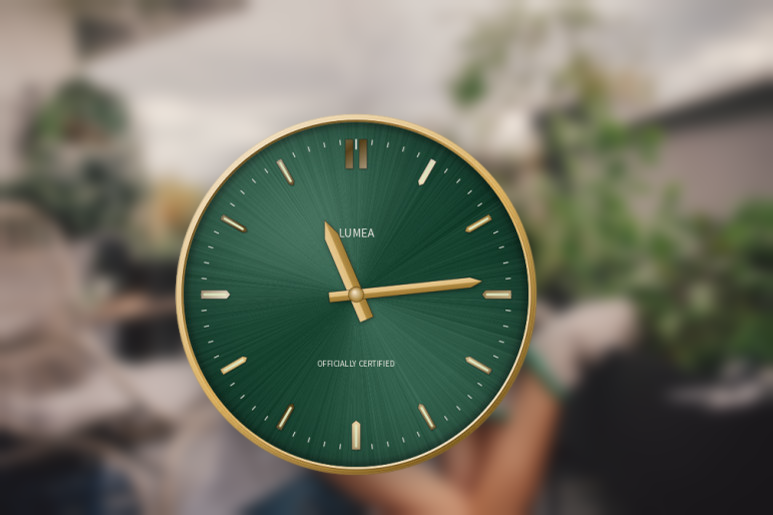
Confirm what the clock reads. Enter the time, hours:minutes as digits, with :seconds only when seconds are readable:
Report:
11:14
